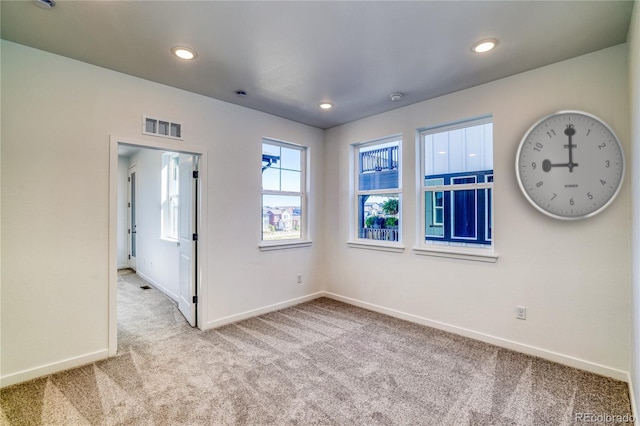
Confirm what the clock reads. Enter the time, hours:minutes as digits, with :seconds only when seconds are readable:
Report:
9:00
